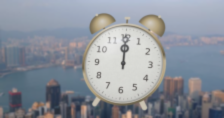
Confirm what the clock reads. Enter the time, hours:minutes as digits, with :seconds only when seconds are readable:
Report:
12:00
